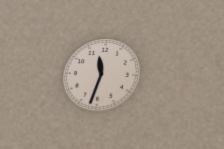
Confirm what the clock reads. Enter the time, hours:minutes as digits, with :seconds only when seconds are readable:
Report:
11:32
